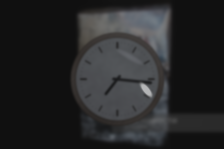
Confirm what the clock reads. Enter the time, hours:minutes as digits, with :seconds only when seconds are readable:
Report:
7:16
